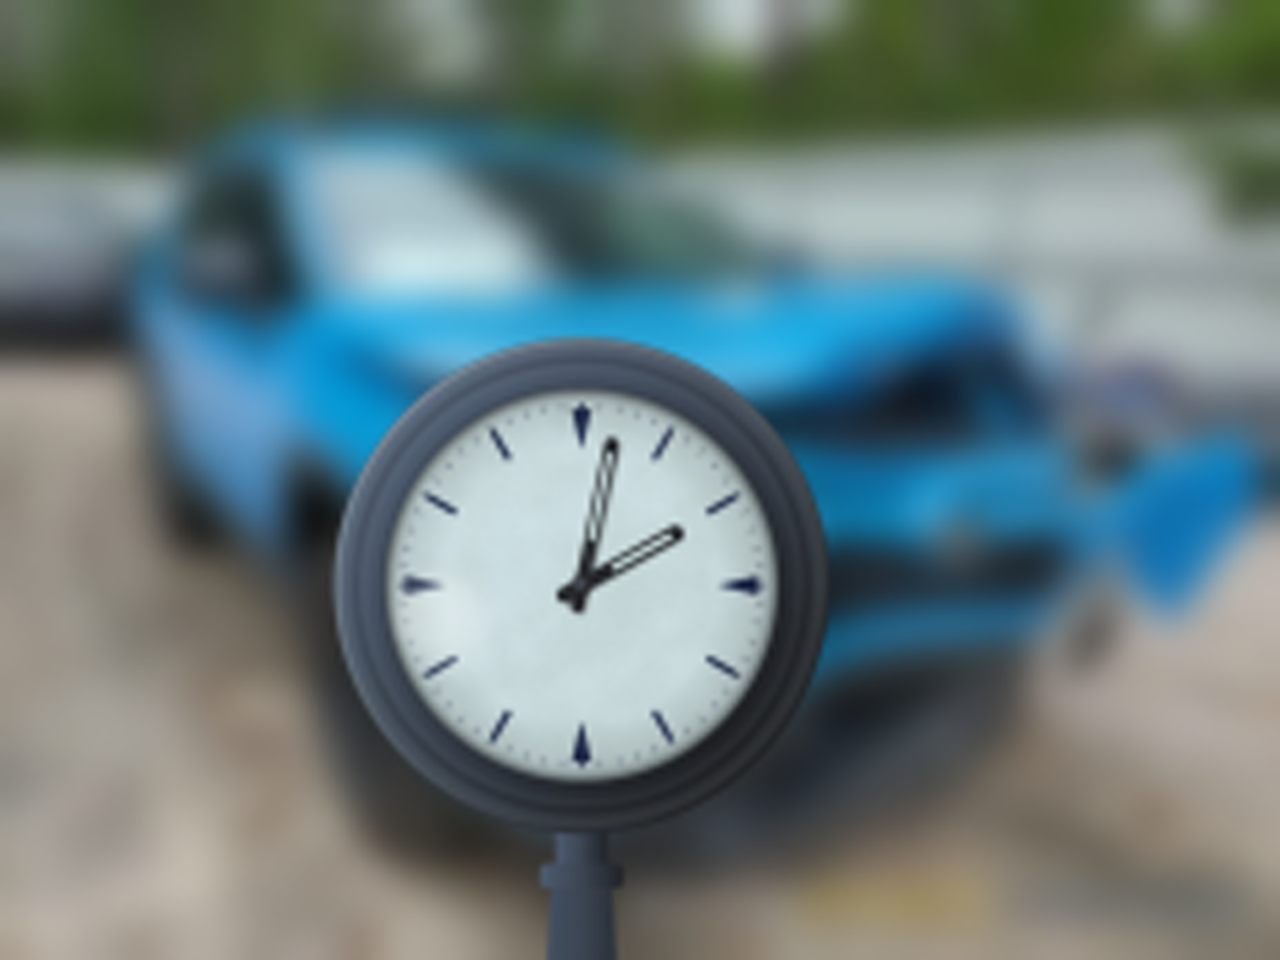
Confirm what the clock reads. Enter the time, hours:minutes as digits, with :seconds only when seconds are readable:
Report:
2:02
